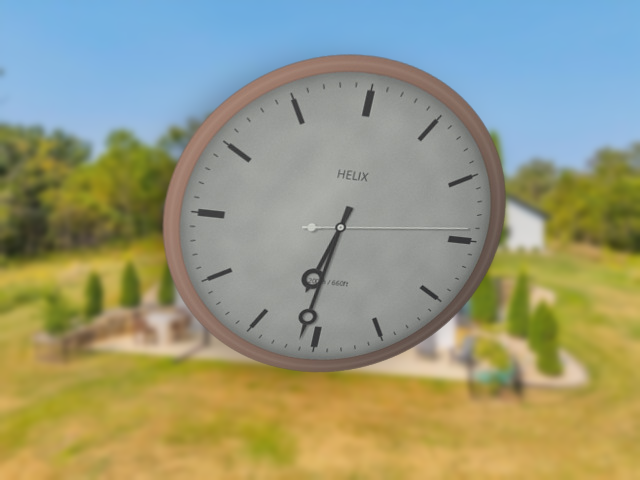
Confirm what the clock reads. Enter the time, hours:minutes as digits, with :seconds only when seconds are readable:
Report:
6:31:14
